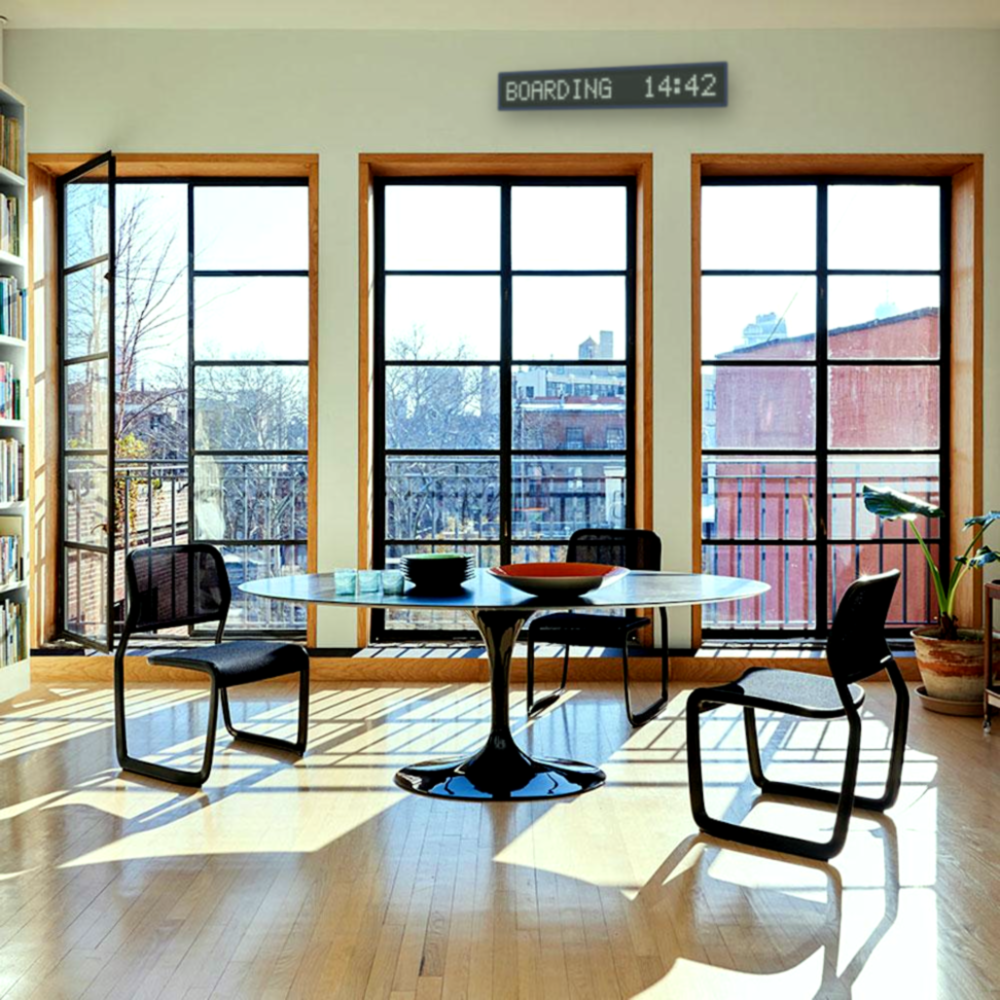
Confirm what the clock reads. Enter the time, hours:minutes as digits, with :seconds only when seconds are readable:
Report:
14:42
